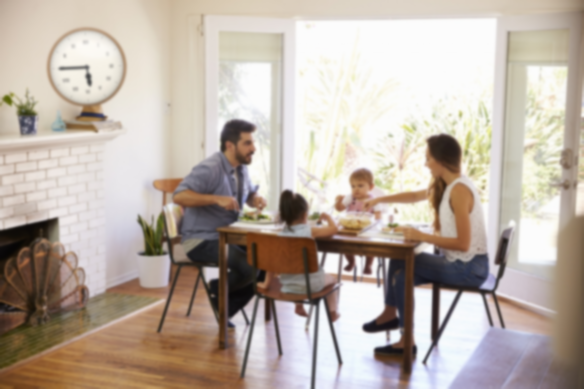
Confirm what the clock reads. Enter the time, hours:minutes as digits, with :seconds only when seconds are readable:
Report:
5:45
